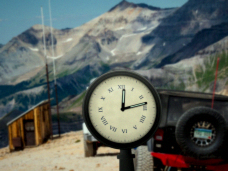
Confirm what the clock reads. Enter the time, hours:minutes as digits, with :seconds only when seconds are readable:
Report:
12:13
